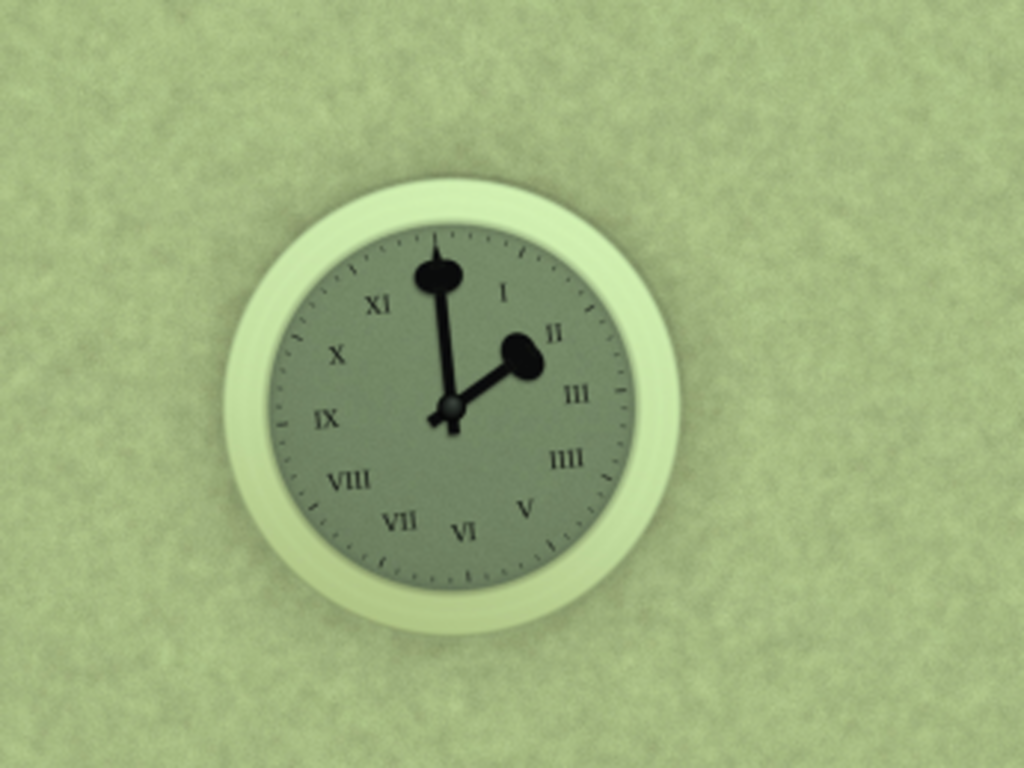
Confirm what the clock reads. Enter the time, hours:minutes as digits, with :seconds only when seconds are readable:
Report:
2:00
